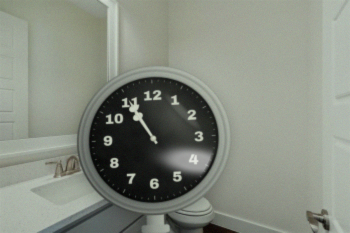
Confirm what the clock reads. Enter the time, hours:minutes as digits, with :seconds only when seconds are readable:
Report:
10:55
